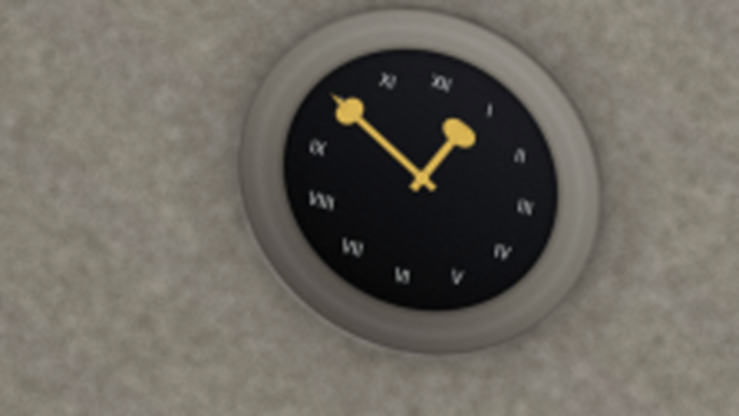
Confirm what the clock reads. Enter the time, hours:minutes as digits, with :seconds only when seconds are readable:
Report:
12:50
